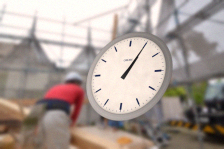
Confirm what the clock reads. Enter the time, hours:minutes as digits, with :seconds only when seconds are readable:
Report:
1:05
